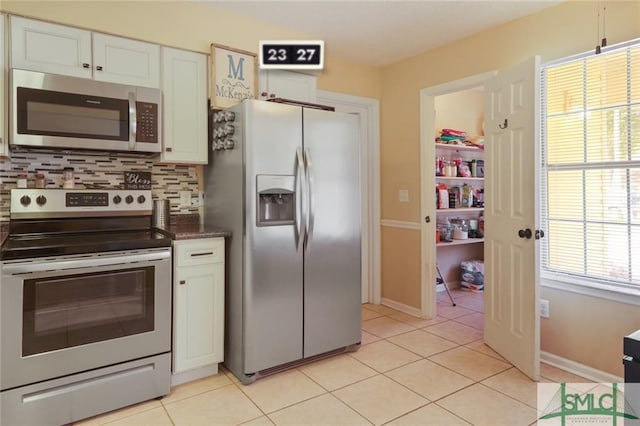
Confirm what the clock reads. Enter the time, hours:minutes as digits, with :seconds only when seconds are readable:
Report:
23:27
